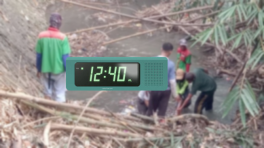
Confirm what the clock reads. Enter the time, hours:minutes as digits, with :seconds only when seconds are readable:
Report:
12:40
